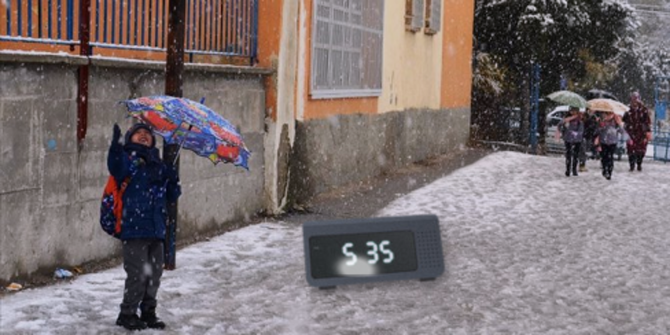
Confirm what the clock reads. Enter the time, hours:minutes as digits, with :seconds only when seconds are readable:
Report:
5:35
